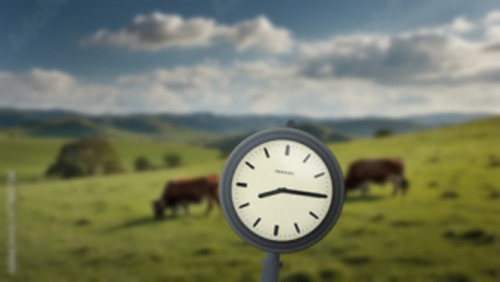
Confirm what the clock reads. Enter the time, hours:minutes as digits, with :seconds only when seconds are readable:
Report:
8:15
